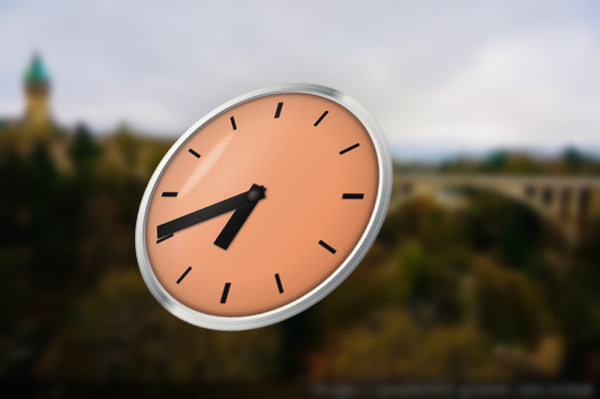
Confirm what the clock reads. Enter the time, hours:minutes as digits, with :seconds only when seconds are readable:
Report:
6:41
